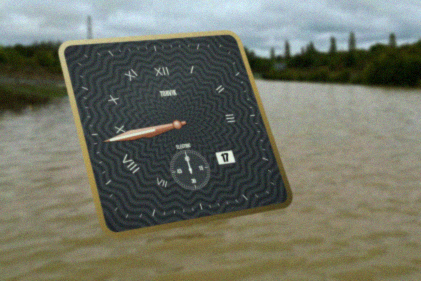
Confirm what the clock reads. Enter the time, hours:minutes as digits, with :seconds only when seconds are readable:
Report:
8:44
